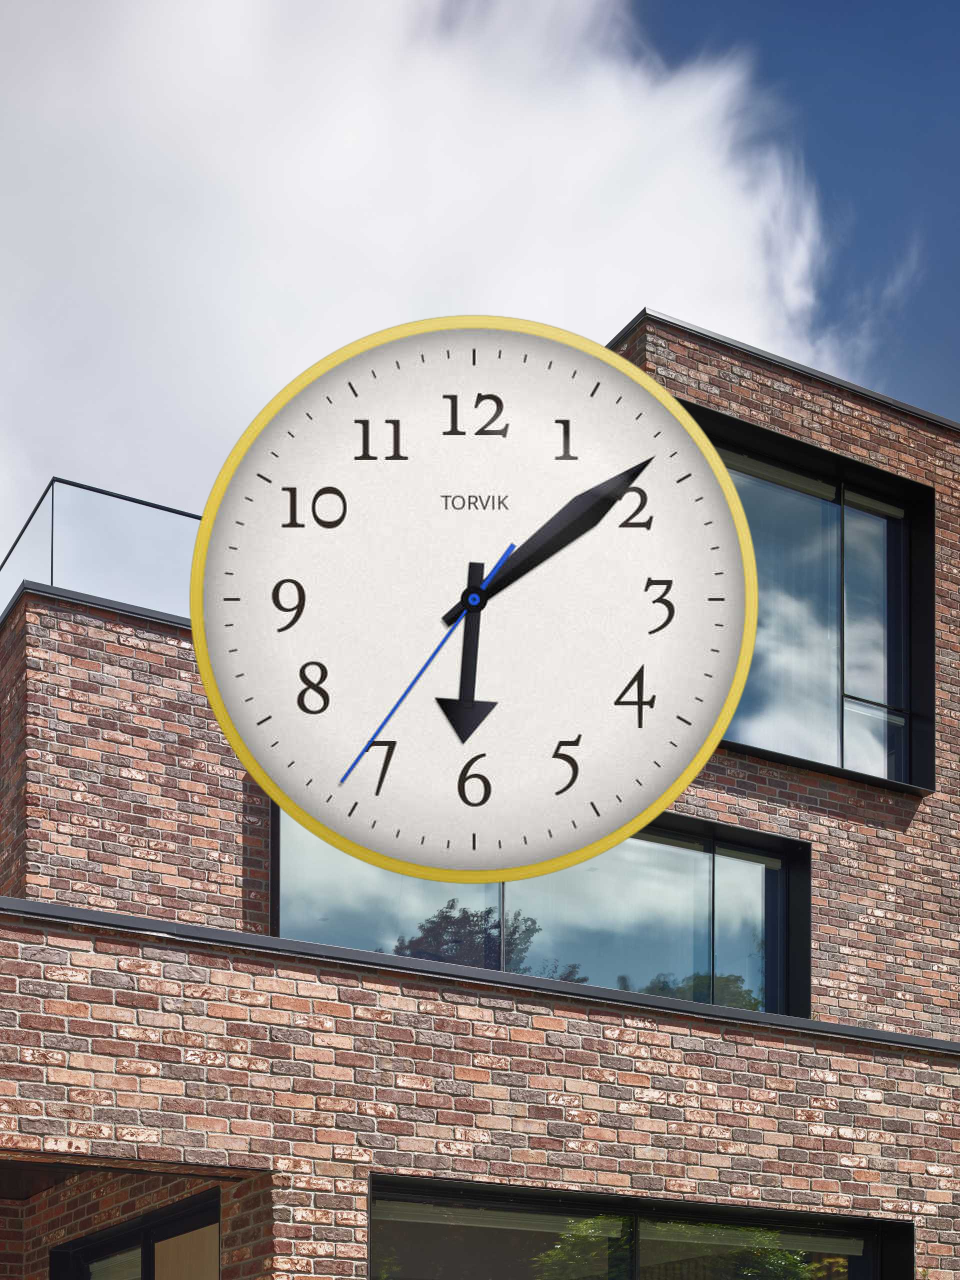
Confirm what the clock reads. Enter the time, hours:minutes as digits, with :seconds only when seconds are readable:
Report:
6:08:36
